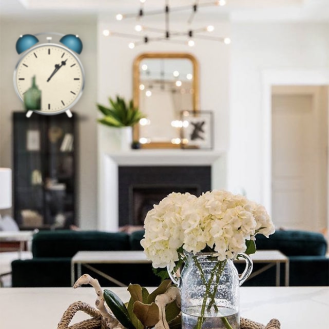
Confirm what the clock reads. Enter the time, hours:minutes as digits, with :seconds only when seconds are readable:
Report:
1:07
